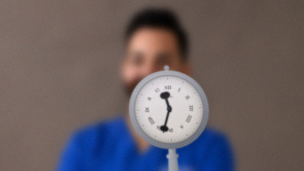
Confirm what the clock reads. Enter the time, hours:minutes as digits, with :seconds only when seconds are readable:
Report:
11:33
